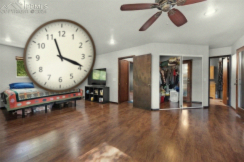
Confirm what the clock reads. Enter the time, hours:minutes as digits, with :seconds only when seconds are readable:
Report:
11:19
